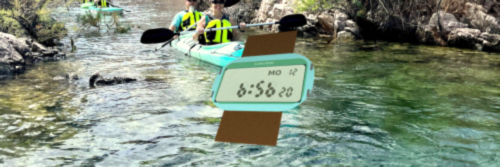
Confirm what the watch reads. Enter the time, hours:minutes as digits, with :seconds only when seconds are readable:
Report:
6:56:20
